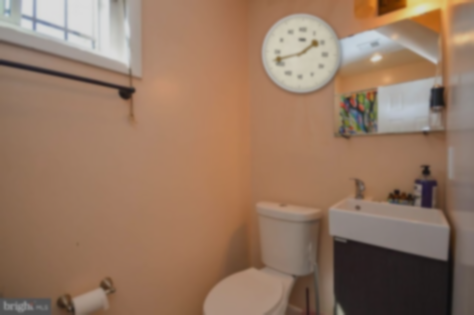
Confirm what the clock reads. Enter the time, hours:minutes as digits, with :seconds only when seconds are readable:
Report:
1:42
